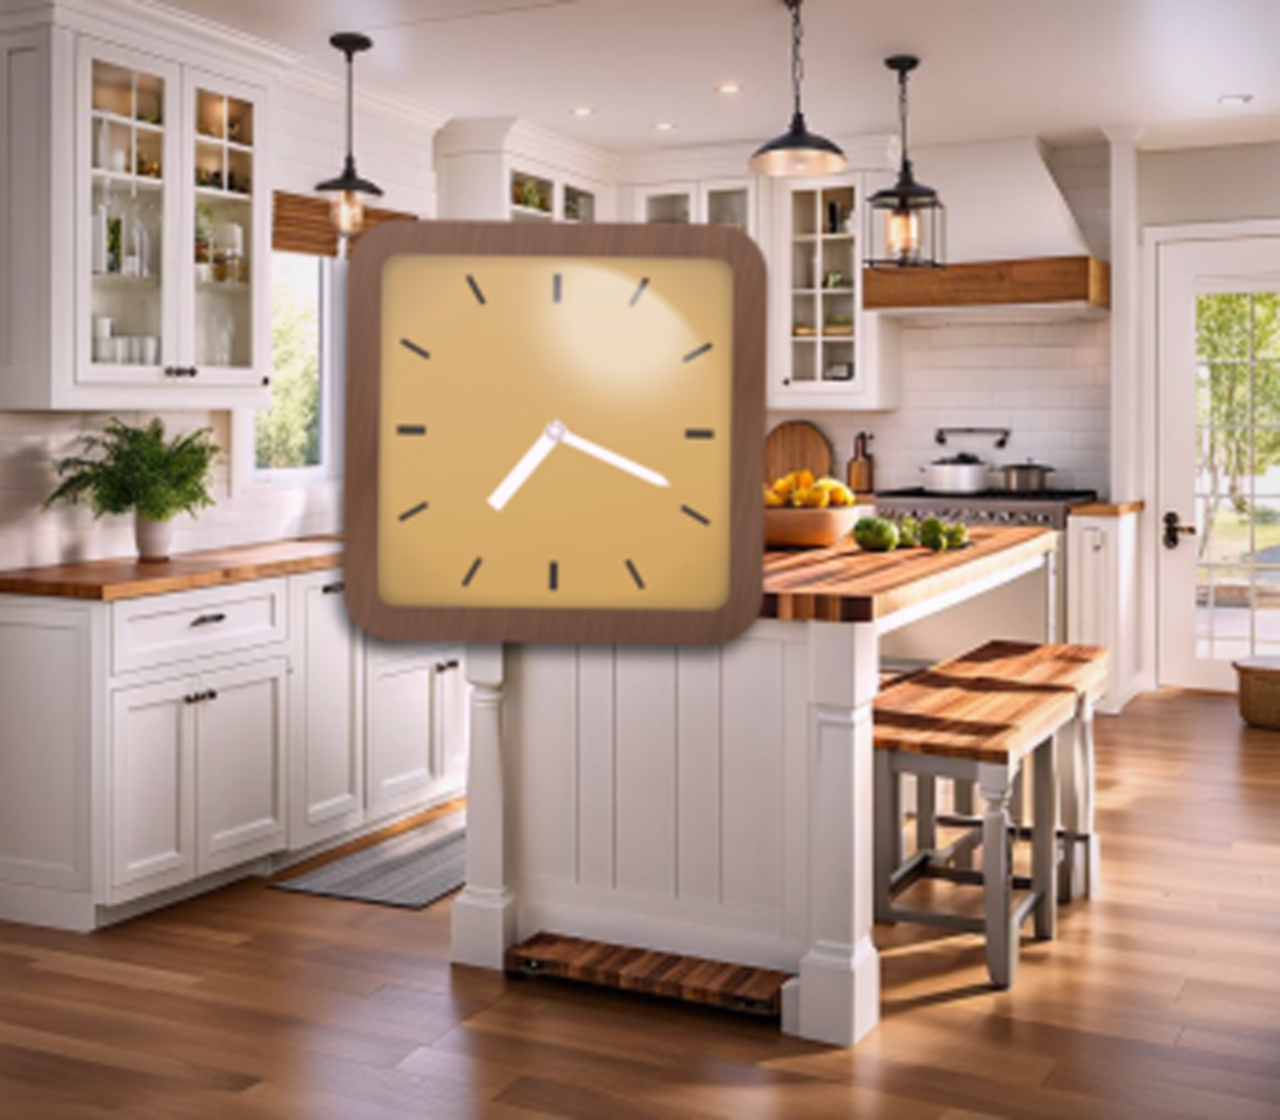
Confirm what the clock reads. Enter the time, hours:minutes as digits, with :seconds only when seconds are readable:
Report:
7:19
